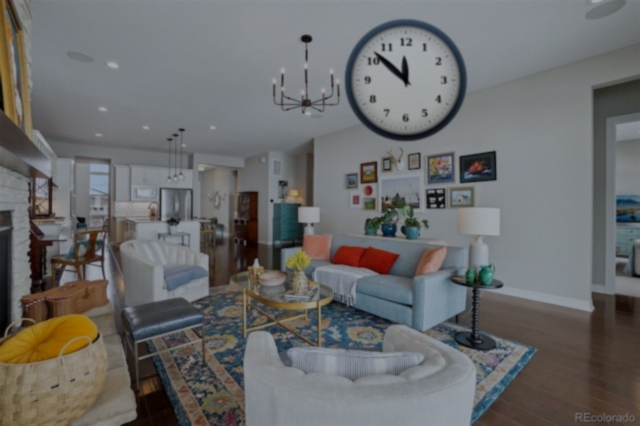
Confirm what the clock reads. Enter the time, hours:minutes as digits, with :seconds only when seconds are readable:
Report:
11:52
